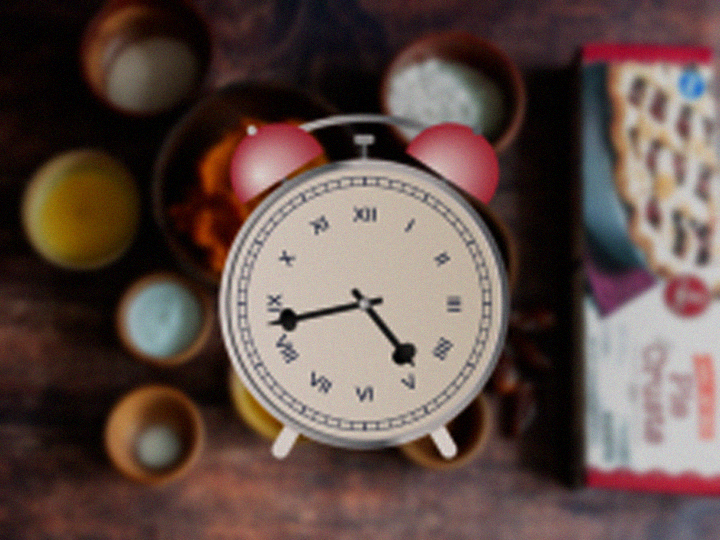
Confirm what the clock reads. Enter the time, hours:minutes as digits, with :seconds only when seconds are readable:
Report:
4:43
